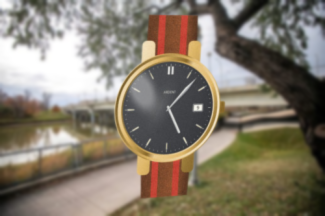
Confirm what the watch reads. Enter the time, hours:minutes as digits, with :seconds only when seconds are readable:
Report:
5:07
